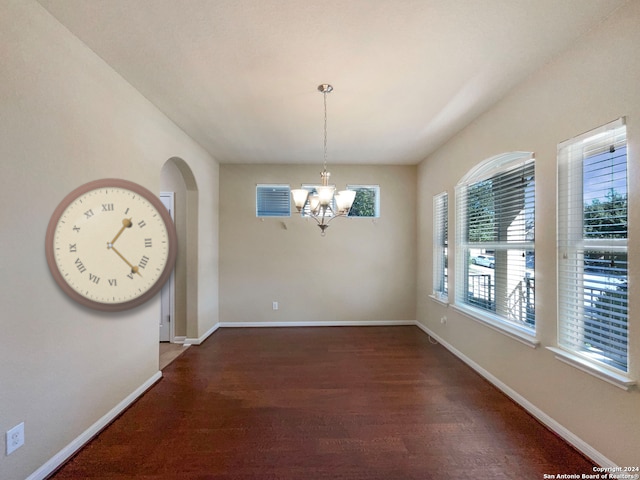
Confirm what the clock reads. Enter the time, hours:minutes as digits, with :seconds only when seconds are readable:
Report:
1:23
